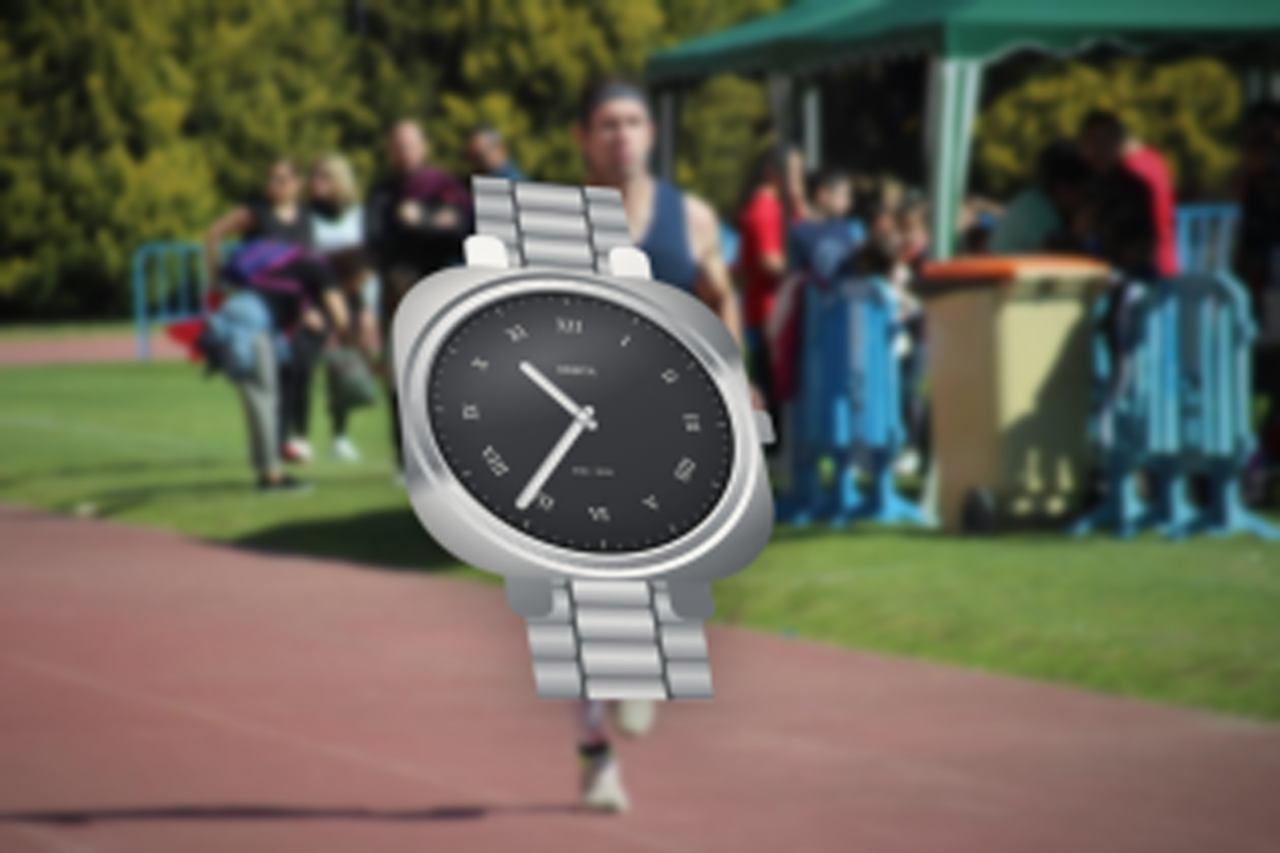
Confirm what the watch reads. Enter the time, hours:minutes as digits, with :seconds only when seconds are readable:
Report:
10:36
